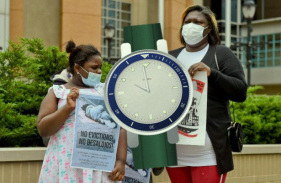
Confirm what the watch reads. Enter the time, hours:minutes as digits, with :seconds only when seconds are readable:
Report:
9:59
